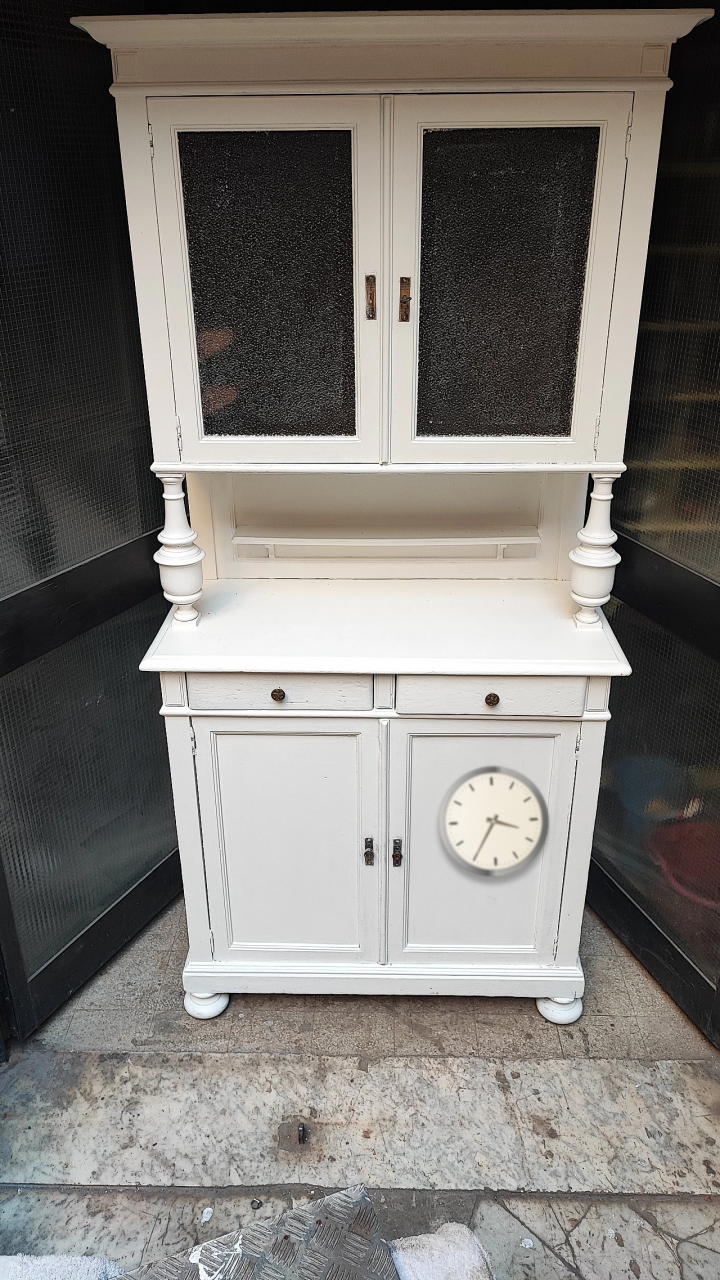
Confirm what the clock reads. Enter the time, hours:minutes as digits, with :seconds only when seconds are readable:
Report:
3:35
